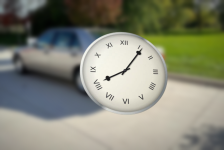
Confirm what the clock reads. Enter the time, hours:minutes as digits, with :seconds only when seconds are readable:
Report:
8:06
